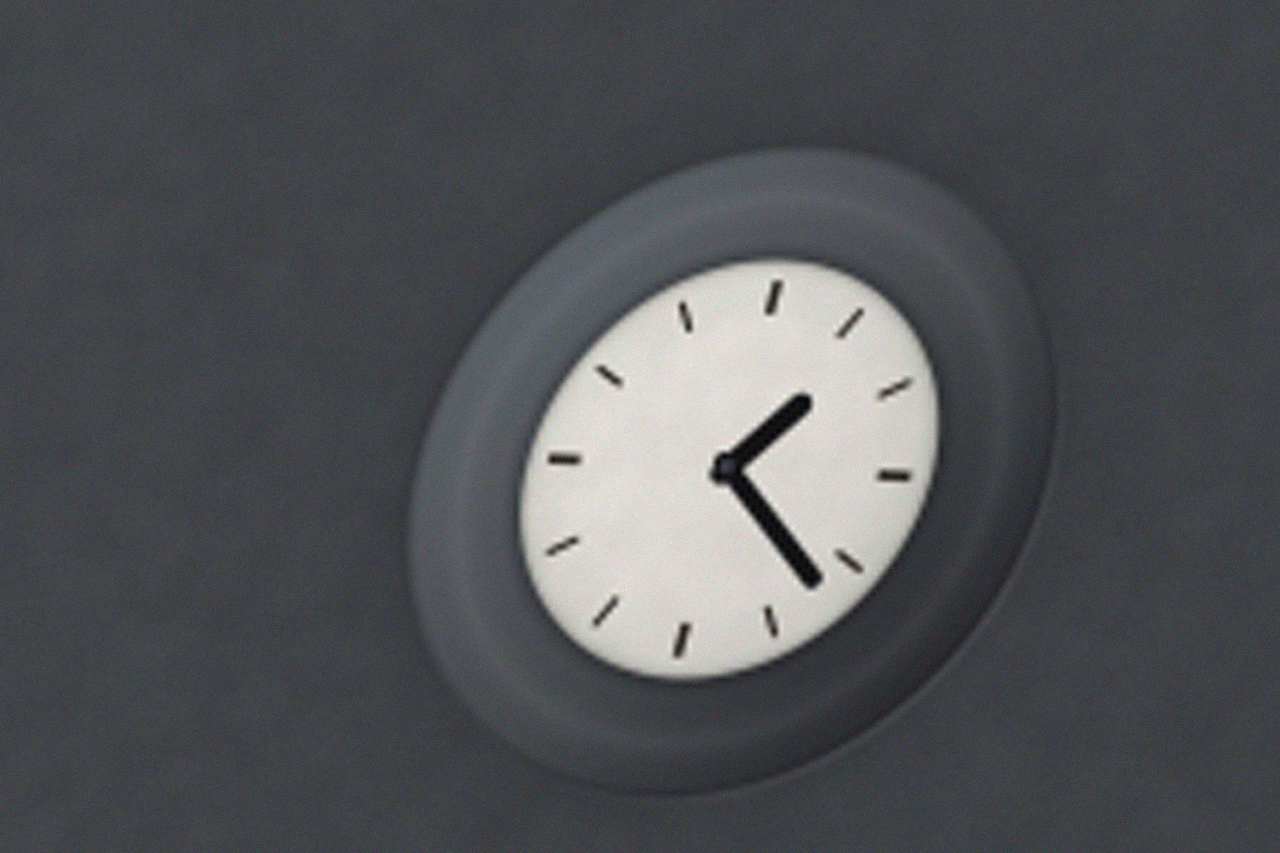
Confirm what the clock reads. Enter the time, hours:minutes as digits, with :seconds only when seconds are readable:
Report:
1:22
